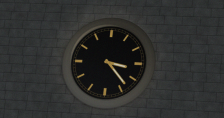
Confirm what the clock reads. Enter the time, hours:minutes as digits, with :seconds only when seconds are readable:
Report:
3:23
